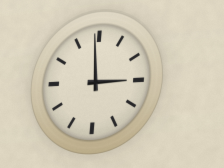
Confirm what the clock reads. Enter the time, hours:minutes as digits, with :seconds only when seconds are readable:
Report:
2:59
